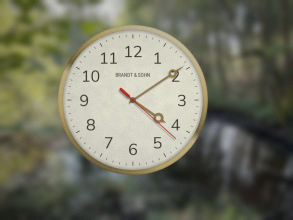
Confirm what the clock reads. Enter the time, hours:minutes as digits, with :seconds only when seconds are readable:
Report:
4:09:22
